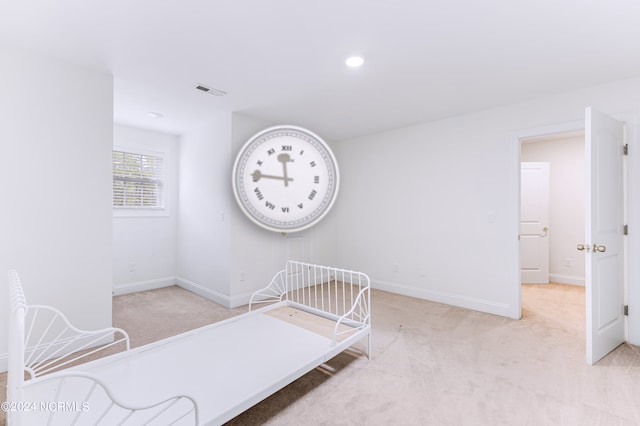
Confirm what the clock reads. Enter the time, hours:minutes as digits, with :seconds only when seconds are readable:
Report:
11:46
